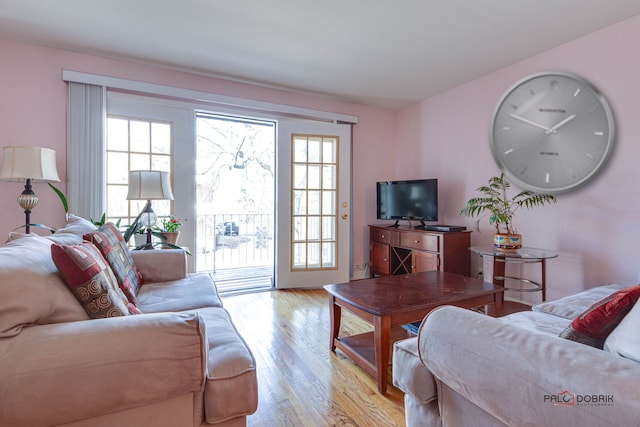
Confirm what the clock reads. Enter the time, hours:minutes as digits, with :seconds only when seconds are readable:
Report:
1:48
